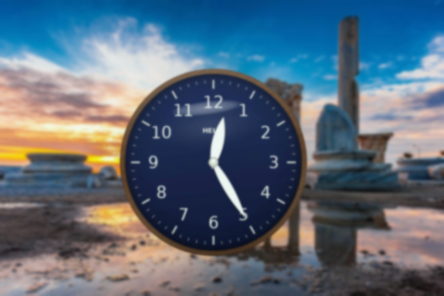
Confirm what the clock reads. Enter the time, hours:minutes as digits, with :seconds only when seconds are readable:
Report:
12:25
